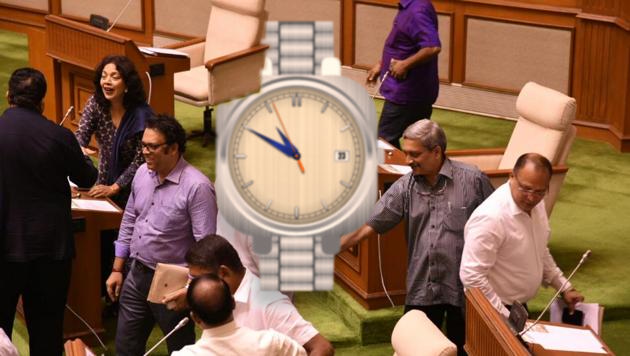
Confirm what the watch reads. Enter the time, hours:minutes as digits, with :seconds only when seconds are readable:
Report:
10:49:56
